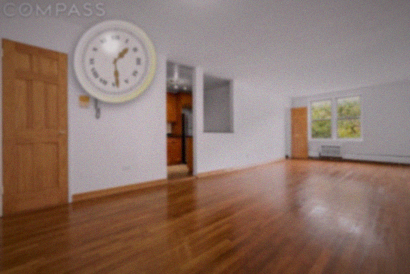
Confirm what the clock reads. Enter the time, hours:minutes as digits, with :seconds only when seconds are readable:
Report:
1:29
